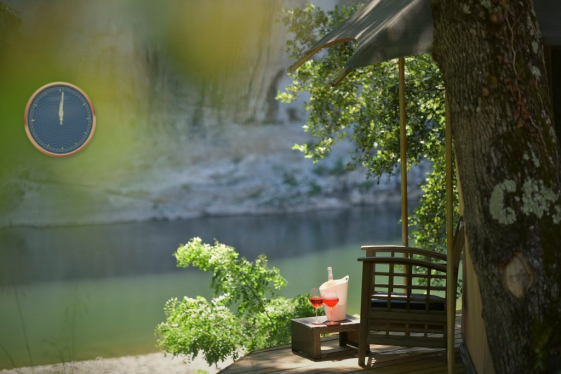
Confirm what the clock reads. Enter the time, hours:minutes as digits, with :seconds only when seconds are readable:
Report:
12:01
